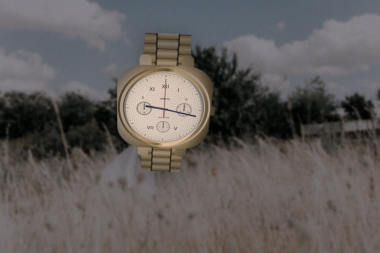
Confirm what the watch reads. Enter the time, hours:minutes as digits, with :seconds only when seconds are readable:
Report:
9:17
